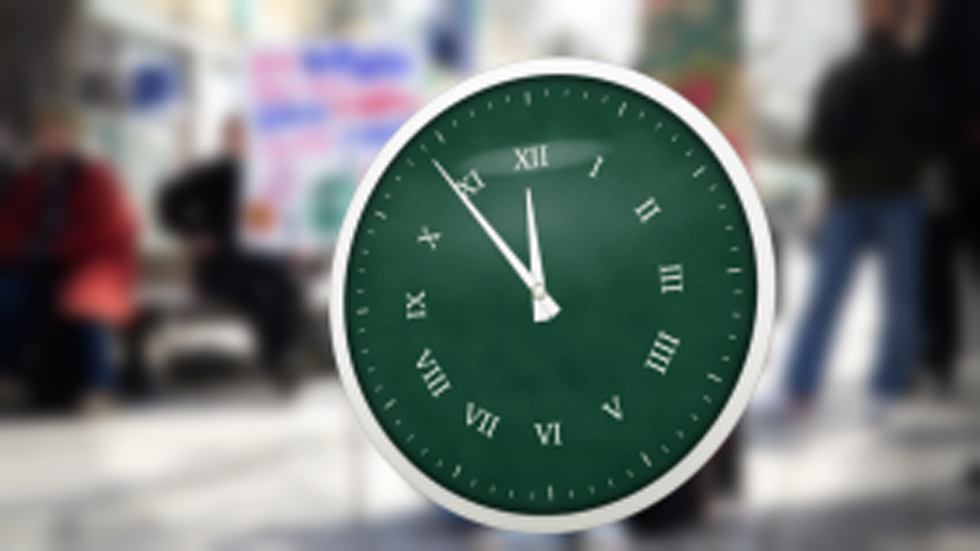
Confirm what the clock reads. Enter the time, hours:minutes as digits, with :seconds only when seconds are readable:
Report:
11:54
